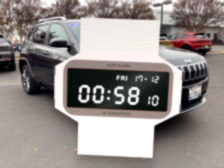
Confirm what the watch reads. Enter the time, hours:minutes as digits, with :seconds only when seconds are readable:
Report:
0:58:10
